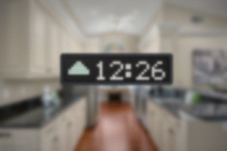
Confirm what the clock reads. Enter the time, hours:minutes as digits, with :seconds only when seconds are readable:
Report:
12:26
